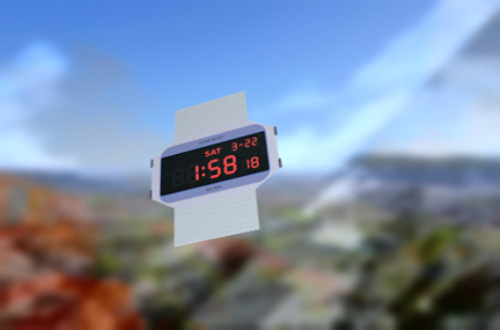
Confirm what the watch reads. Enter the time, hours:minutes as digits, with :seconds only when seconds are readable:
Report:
1:58:18
